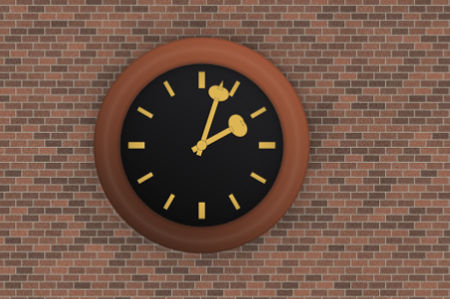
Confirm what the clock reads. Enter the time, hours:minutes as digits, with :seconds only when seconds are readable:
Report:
2:03
